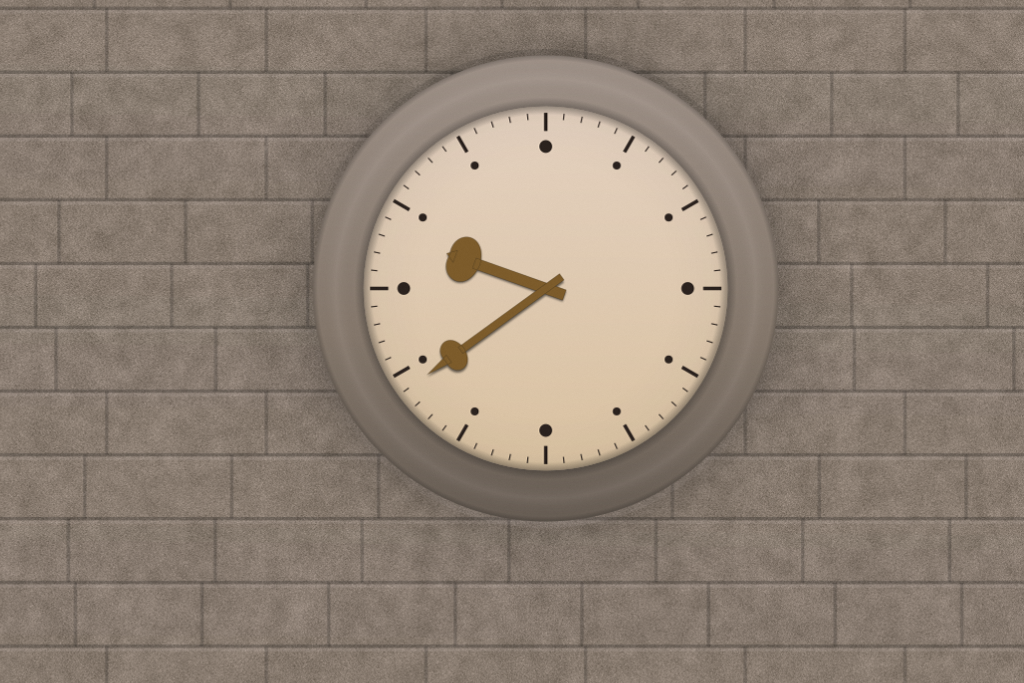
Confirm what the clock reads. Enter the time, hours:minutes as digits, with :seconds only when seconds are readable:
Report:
9:39
